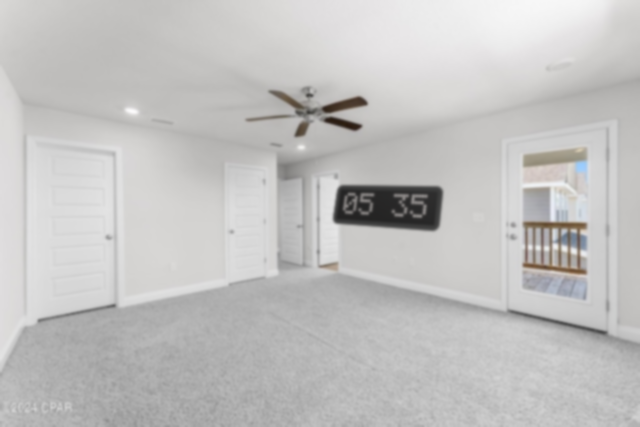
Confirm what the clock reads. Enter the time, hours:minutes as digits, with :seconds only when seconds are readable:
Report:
5:35
